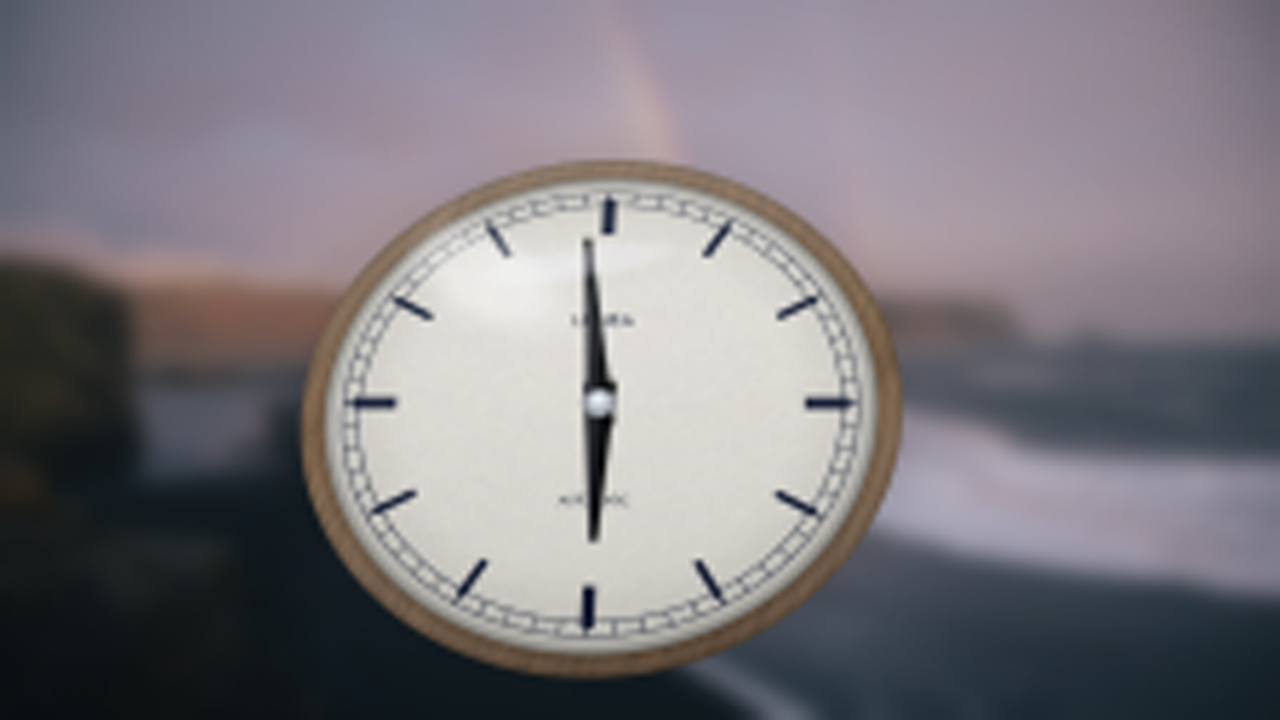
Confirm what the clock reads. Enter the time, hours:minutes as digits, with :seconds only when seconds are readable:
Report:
5:59
